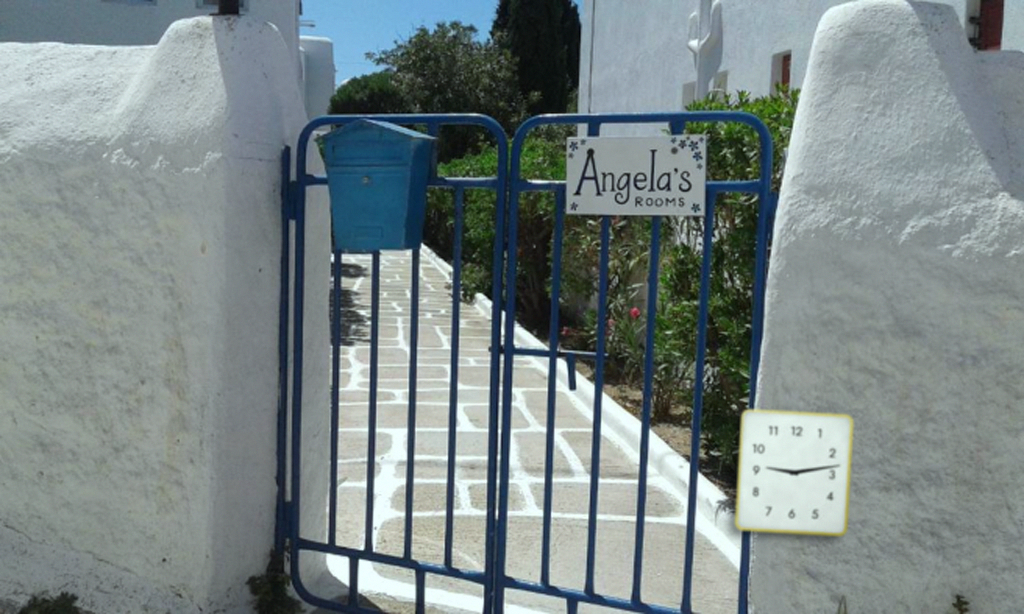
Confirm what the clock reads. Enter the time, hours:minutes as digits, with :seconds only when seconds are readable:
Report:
9:13
